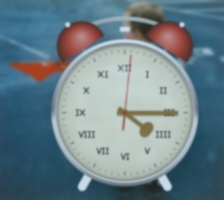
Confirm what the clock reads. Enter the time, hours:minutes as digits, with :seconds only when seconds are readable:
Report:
4:15:01
